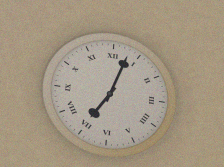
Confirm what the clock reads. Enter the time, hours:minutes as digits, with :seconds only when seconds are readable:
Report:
7:03
